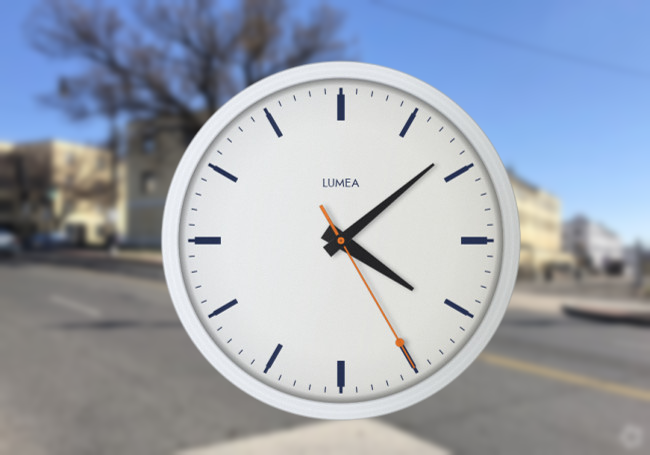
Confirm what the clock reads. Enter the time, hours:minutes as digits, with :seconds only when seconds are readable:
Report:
4:08:25
